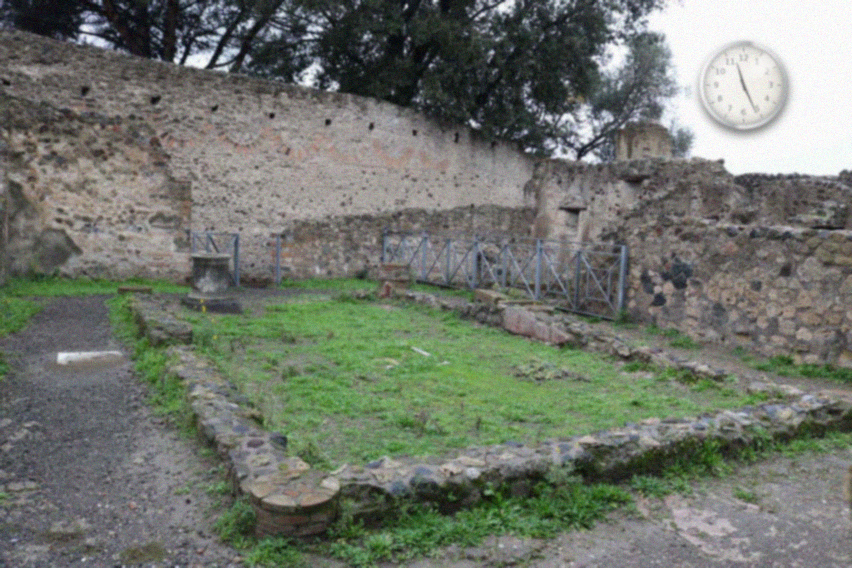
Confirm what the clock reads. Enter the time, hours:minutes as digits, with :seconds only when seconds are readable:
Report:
11:26
